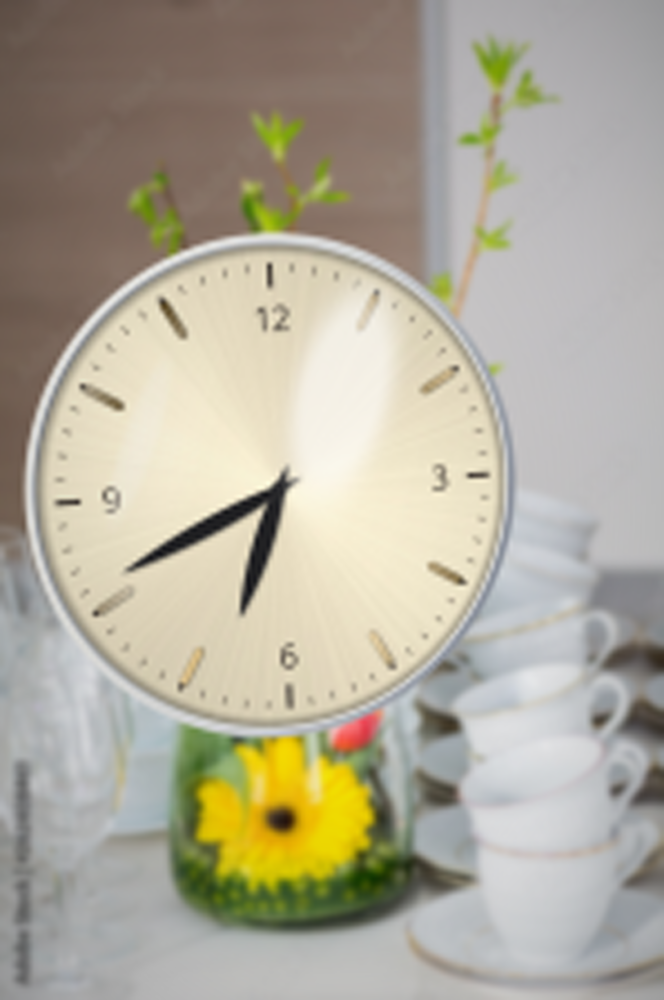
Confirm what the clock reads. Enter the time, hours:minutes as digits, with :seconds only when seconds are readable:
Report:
6:41
